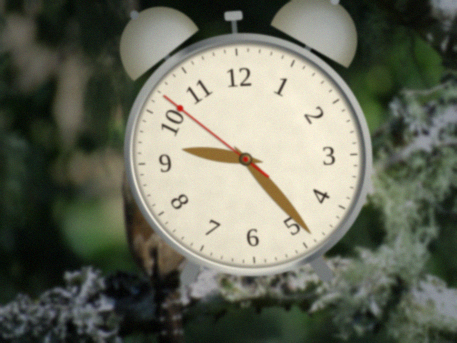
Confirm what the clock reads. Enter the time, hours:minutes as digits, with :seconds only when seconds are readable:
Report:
9:23:52
